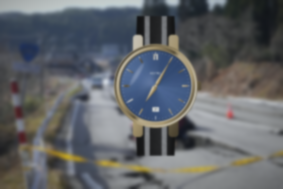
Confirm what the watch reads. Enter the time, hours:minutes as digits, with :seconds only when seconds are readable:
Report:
7:05
